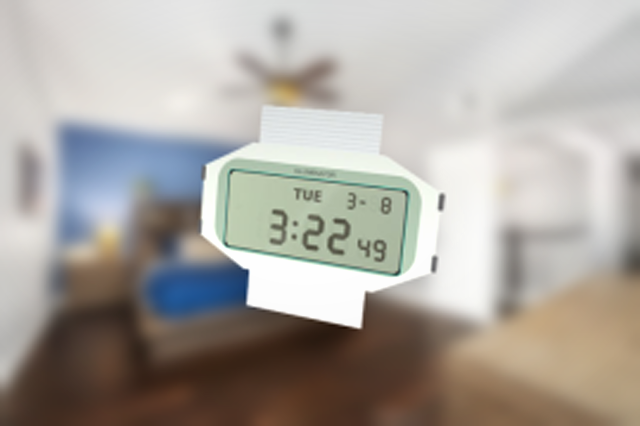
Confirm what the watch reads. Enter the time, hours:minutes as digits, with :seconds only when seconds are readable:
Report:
3:22:49
